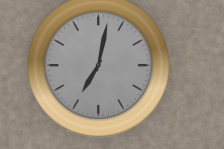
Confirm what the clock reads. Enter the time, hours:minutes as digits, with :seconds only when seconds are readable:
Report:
7:02
